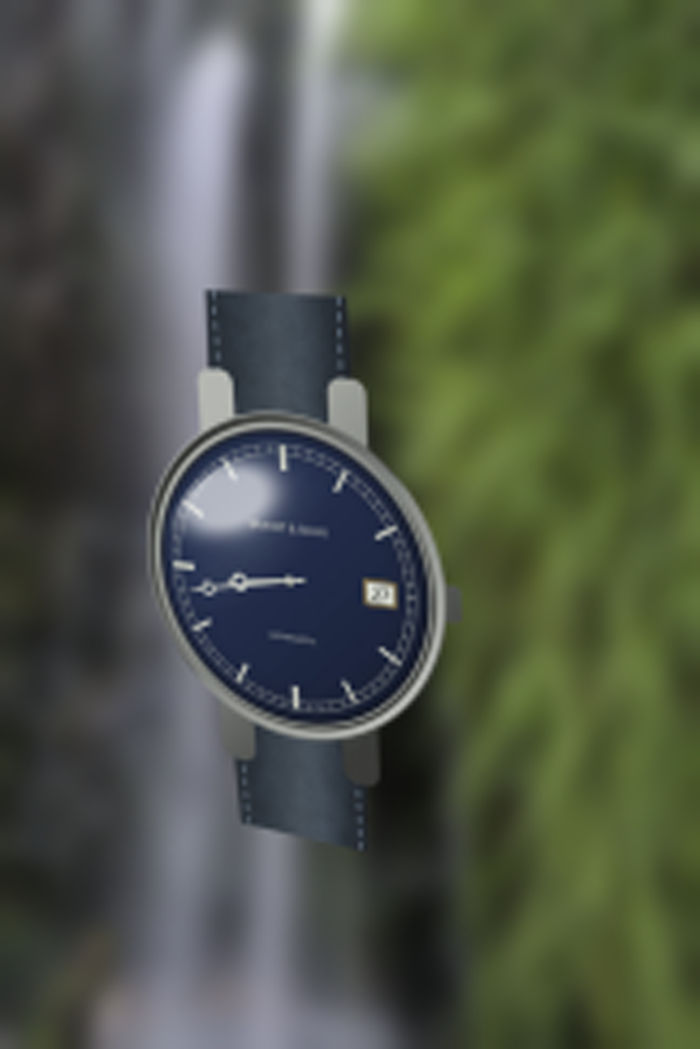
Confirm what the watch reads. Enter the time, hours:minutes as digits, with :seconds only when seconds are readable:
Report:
8:43
